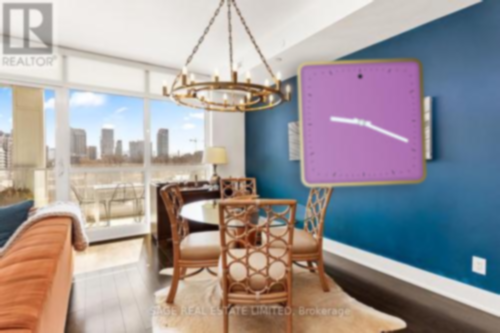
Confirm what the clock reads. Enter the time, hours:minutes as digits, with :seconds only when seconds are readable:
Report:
9:19
